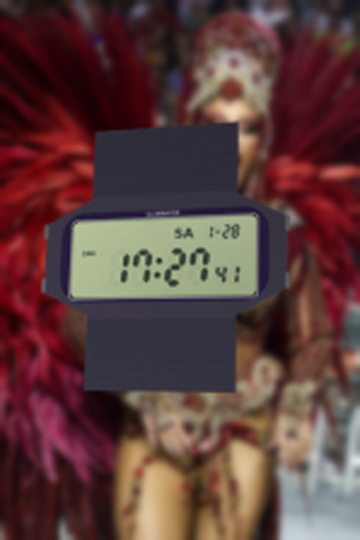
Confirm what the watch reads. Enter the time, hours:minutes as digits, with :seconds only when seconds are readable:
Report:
17:27:41
